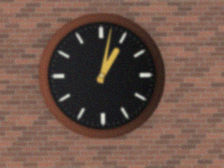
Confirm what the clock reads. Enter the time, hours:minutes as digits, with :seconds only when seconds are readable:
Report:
1:02
